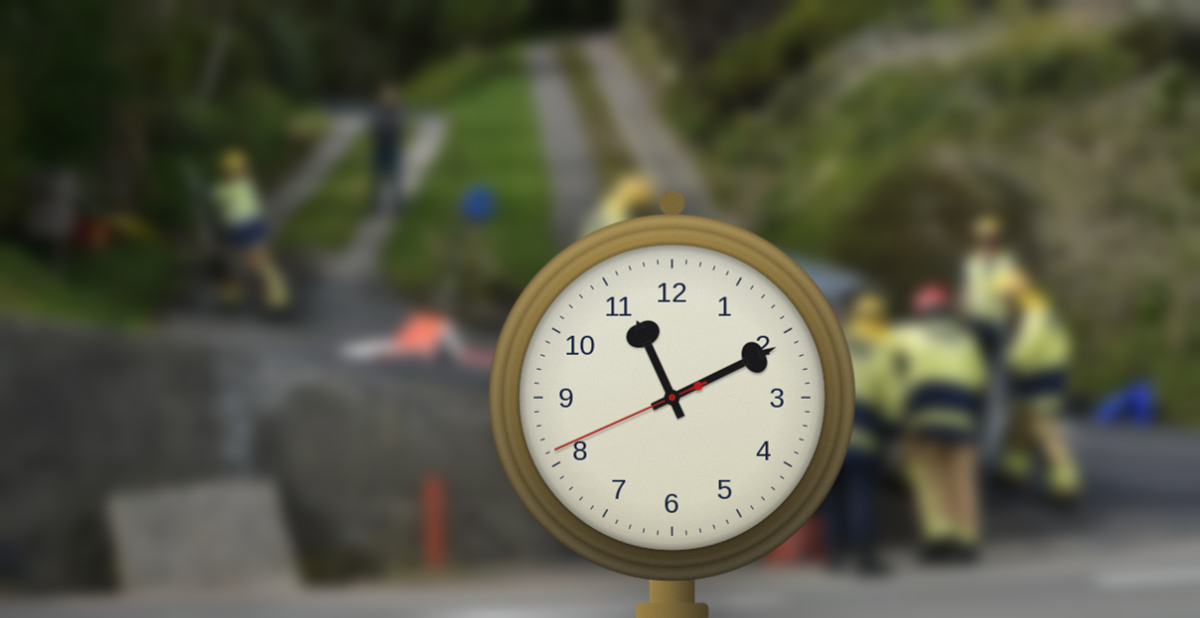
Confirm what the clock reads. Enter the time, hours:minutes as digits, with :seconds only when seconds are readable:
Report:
11:10:41
